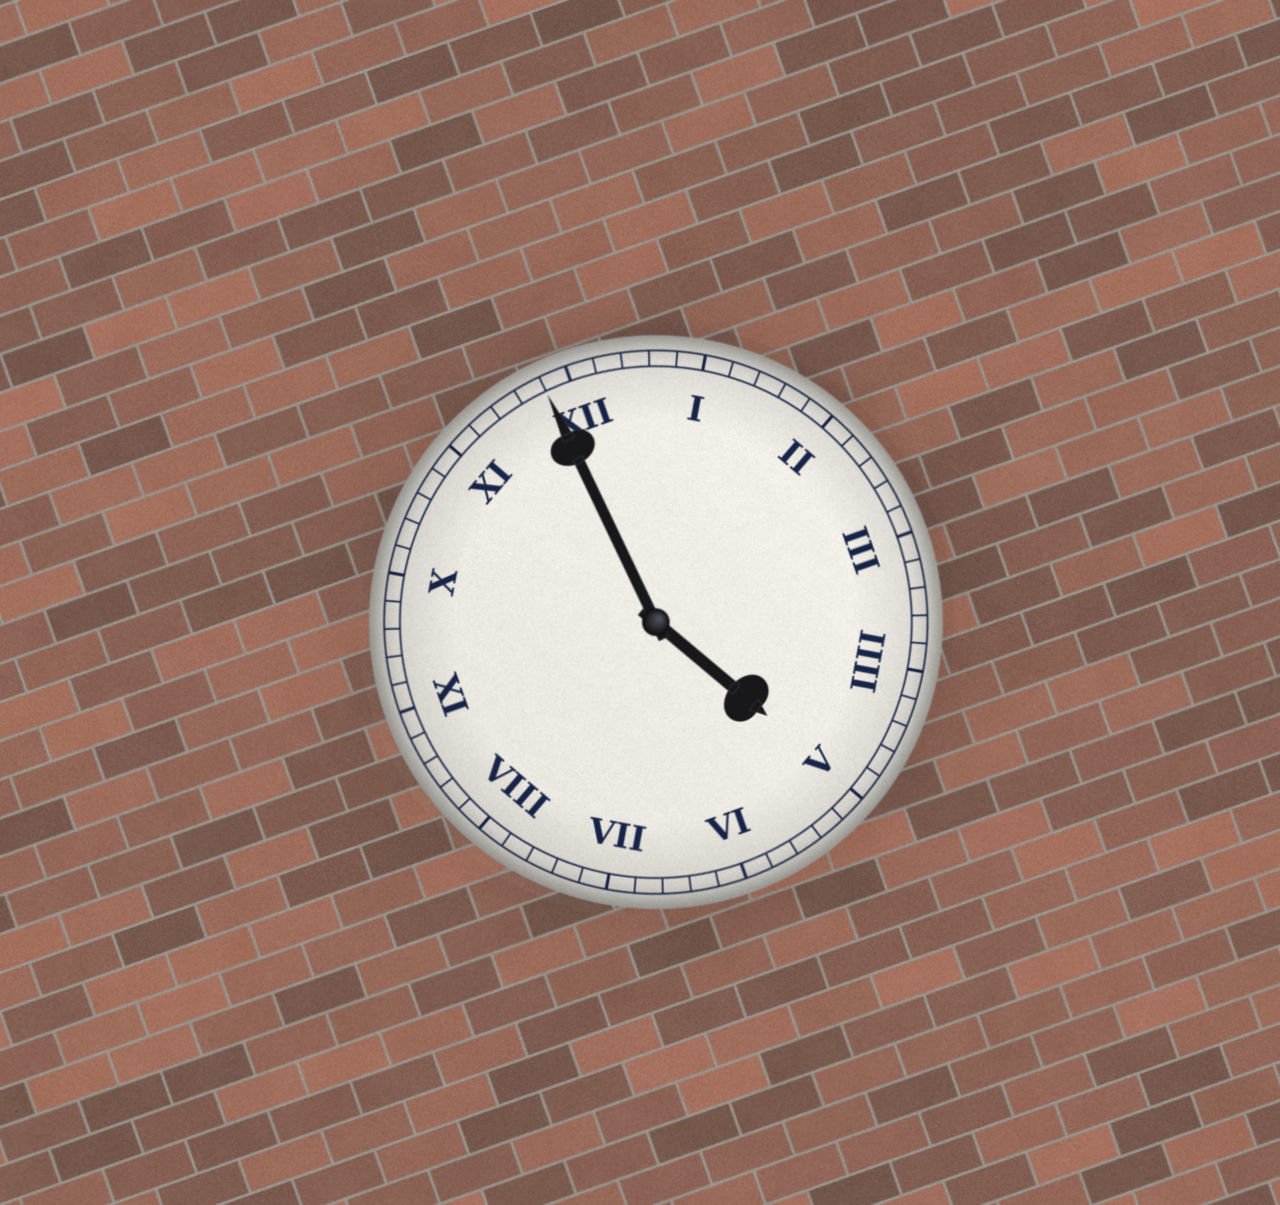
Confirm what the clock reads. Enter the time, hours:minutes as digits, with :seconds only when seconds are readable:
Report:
4:59
